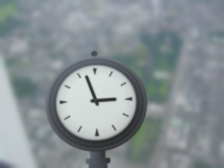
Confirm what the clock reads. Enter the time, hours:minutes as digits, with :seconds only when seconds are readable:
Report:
2:57
